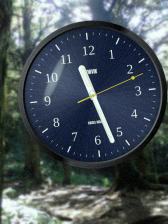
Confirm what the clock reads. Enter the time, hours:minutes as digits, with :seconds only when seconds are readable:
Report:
11:27:12
